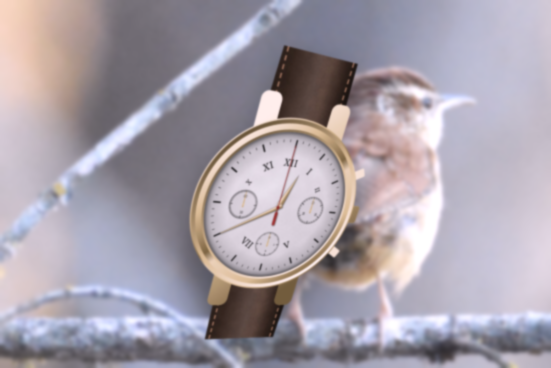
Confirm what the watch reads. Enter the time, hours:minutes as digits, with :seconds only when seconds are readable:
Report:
12:40
